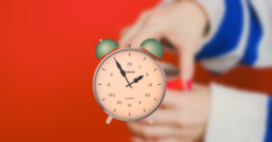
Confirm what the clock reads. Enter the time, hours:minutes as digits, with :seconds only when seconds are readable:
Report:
1:55
